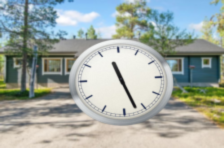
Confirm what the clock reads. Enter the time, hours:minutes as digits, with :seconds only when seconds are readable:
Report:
11:27
